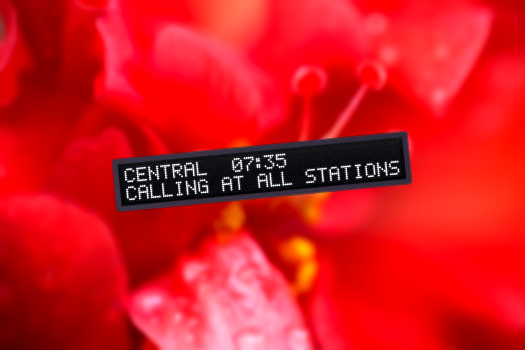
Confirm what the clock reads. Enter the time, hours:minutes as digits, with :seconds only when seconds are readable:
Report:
7:35
